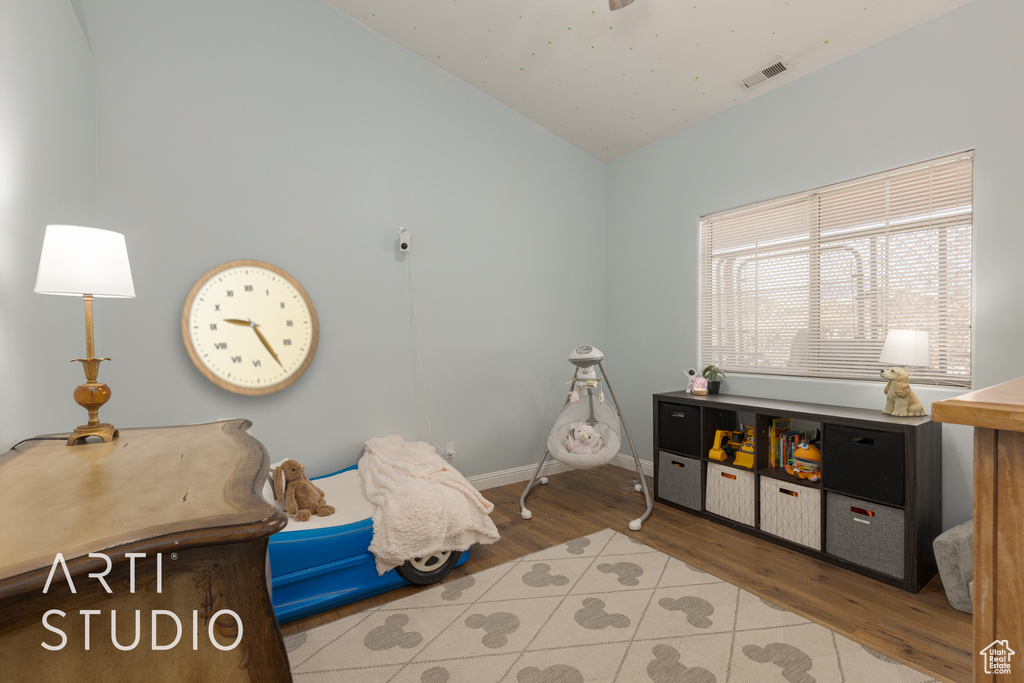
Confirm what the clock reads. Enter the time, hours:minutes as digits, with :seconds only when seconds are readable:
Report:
9:25
